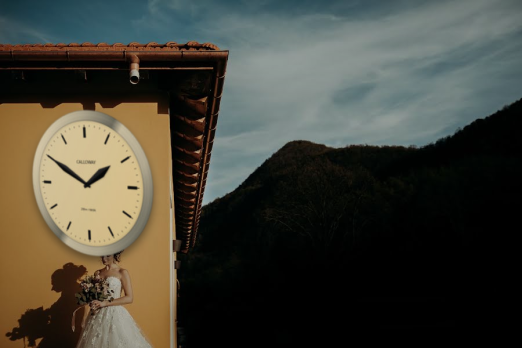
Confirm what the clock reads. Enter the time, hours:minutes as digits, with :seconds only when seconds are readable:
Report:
1:50
